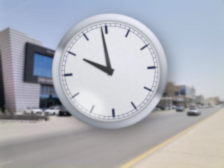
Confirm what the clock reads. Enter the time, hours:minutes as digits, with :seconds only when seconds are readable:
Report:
9:59
